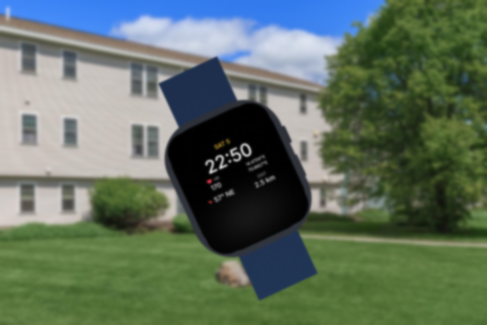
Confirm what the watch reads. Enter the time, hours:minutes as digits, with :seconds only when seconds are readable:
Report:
22:50
